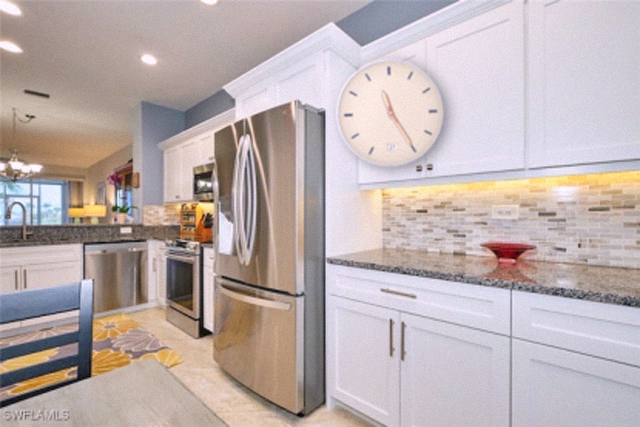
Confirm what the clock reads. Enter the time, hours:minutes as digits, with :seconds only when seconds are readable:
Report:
11:25
